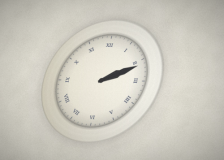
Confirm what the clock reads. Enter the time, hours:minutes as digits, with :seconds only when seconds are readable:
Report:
2:11
